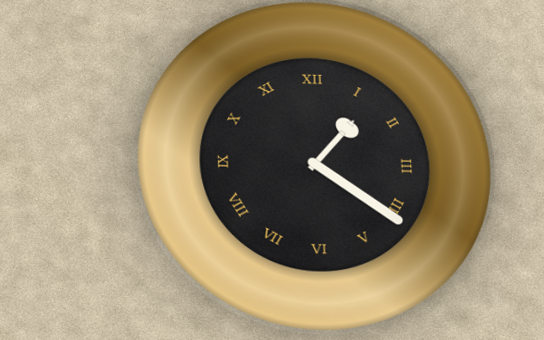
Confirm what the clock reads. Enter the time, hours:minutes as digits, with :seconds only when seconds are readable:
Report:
1:21
